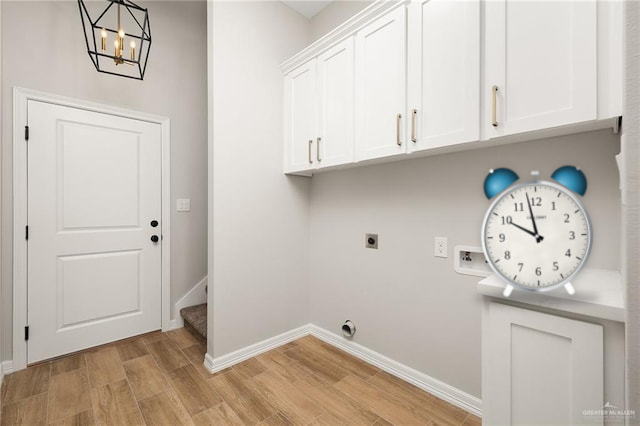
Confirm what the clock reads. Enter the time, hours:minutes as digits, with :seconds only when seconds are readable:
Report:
9:58
